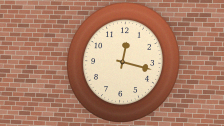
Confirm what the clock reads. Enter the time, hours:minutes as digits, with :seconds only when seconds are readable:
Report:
12:17
